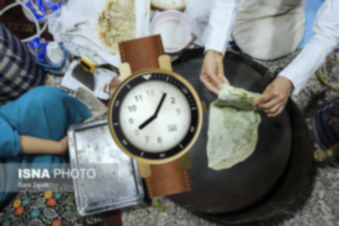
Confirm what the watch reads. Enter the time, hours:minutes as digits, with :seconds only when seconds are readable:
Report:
8:06
